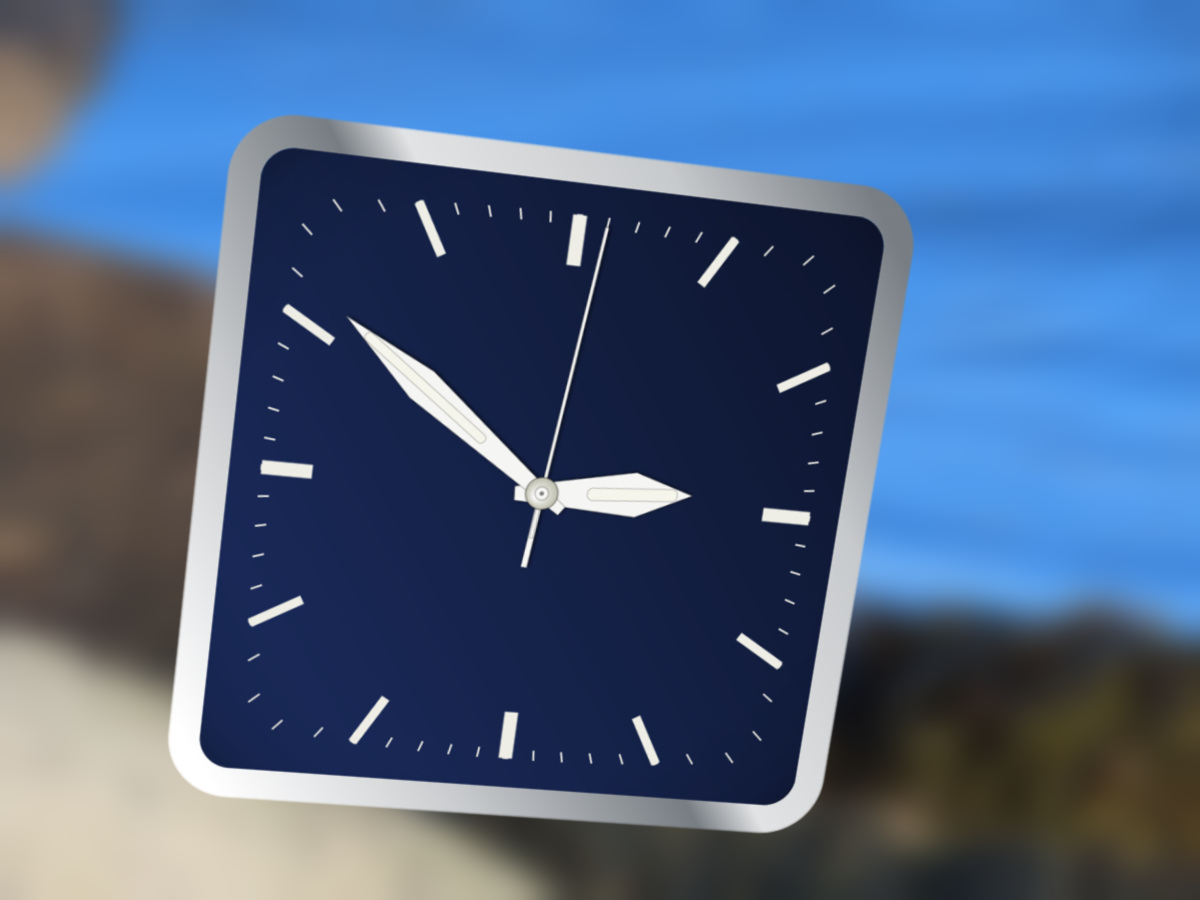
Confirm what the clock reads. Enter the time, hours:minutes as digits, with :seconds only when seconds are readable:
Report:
2:51:01
